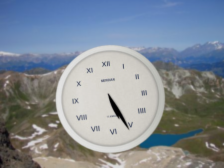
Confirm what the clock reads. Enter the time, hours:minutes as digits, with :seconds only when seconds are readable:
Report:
5:26
